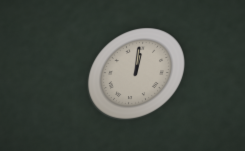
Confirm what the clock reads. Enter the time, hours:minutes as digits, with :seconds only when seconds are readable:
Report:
11:59
